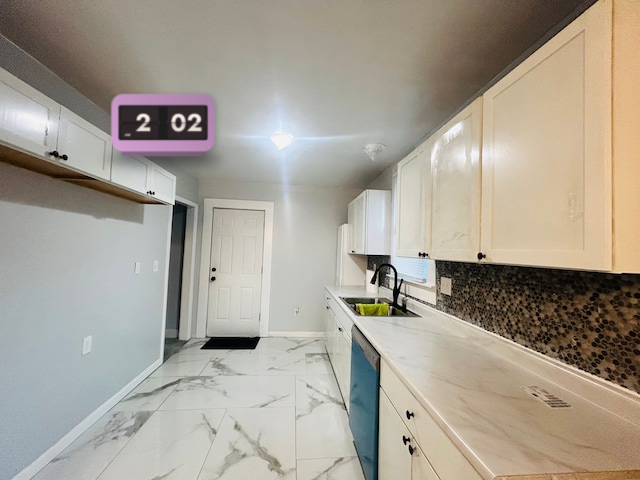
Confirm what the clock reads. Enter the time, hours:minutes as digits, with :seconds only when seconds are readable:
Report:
2:02
